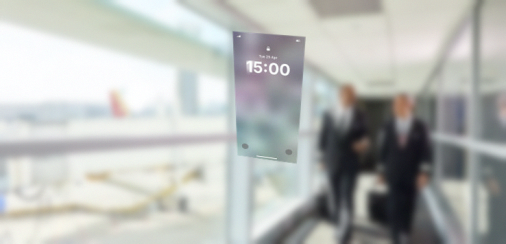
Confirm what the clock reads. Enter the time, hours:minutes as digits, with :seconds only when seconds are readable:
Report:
15:00
